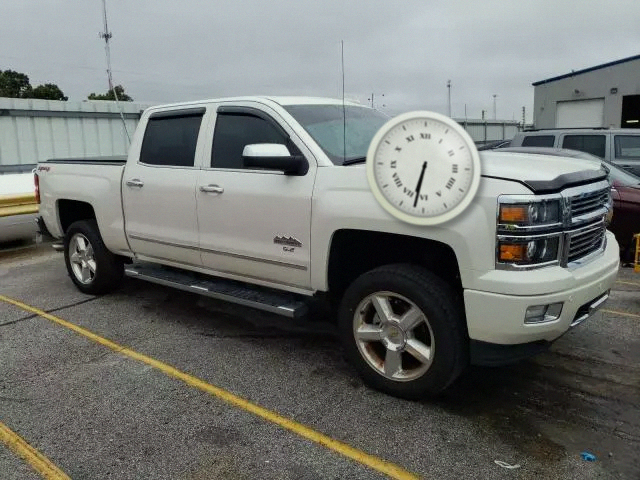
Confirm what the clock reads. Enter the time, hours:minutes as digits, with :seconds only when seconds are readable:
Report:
6:32
